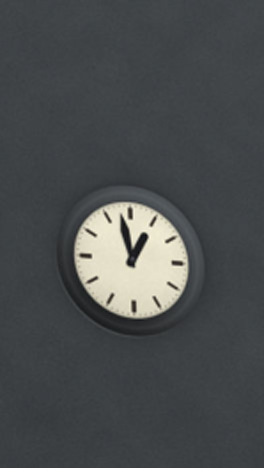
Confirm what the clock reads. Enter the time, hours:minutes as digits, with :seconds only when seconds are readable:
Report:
12:58
